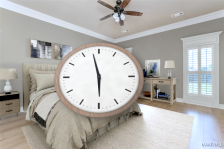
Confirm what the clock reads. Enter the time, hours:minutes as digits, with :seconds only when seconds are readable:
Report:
5:58
